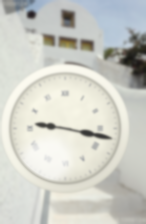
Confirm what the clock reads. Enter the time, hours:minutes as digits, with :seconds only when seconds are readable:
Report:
9:17
